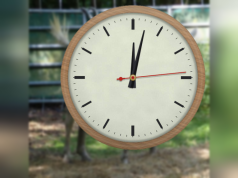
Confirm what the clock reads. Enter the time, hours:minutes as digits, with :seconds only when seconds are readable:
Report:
12:02:14
